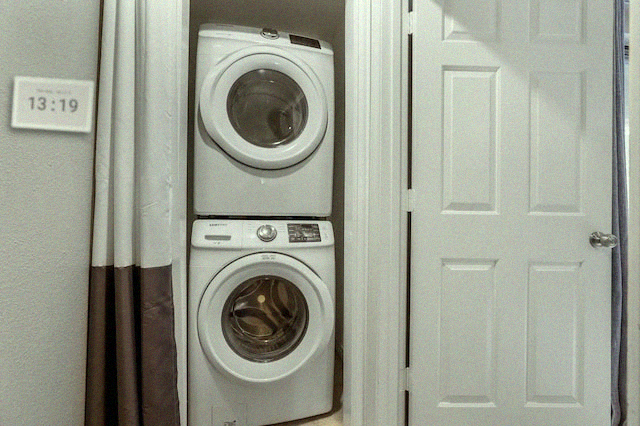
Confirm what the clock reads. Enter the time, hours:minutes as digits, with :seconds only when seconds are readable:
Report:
13:19
